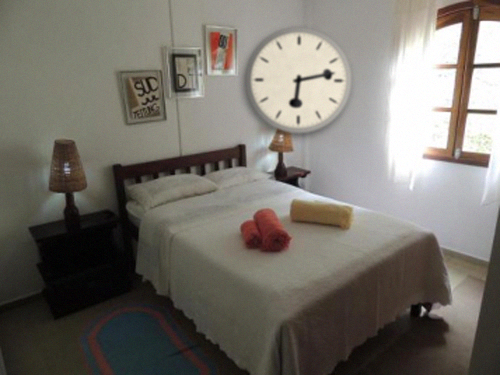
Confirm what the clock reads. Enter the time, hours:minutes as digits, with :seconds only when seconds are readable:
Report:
6:13
